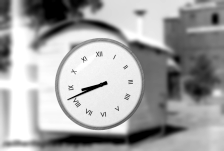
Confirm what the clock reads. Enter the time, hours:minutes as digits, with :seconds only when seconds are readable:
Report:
8:42
